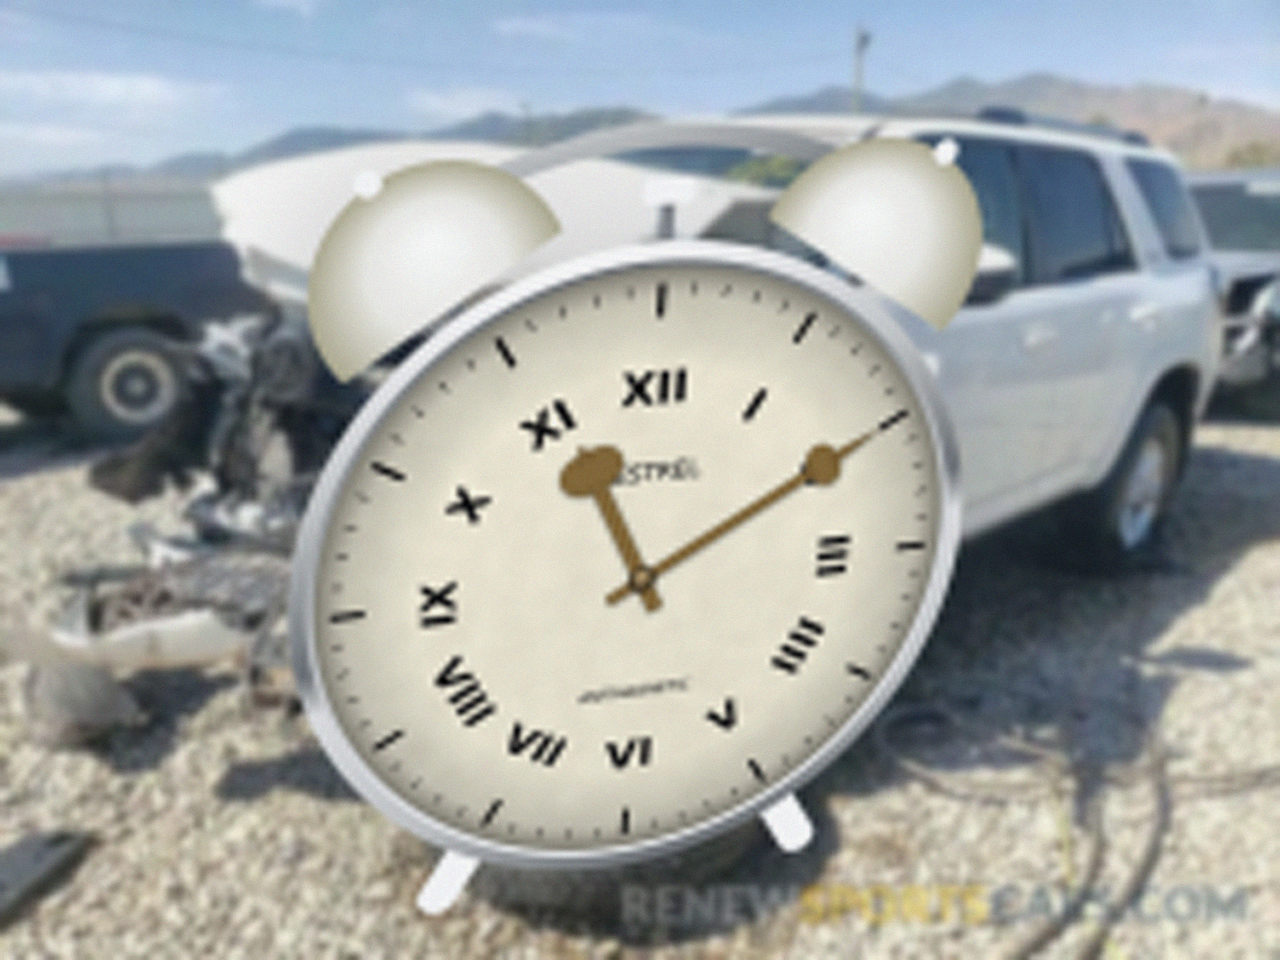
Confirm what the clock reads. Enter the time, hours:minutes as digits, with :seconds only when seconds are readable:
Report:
11:10
